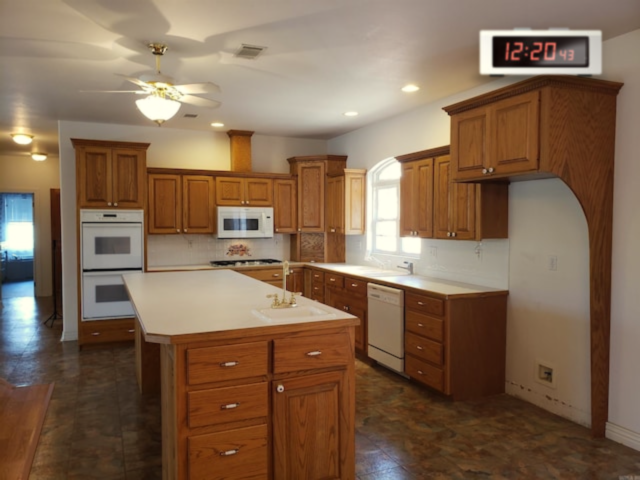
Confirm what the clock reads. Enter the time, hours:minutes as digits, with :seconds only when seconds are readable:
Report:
12:20
